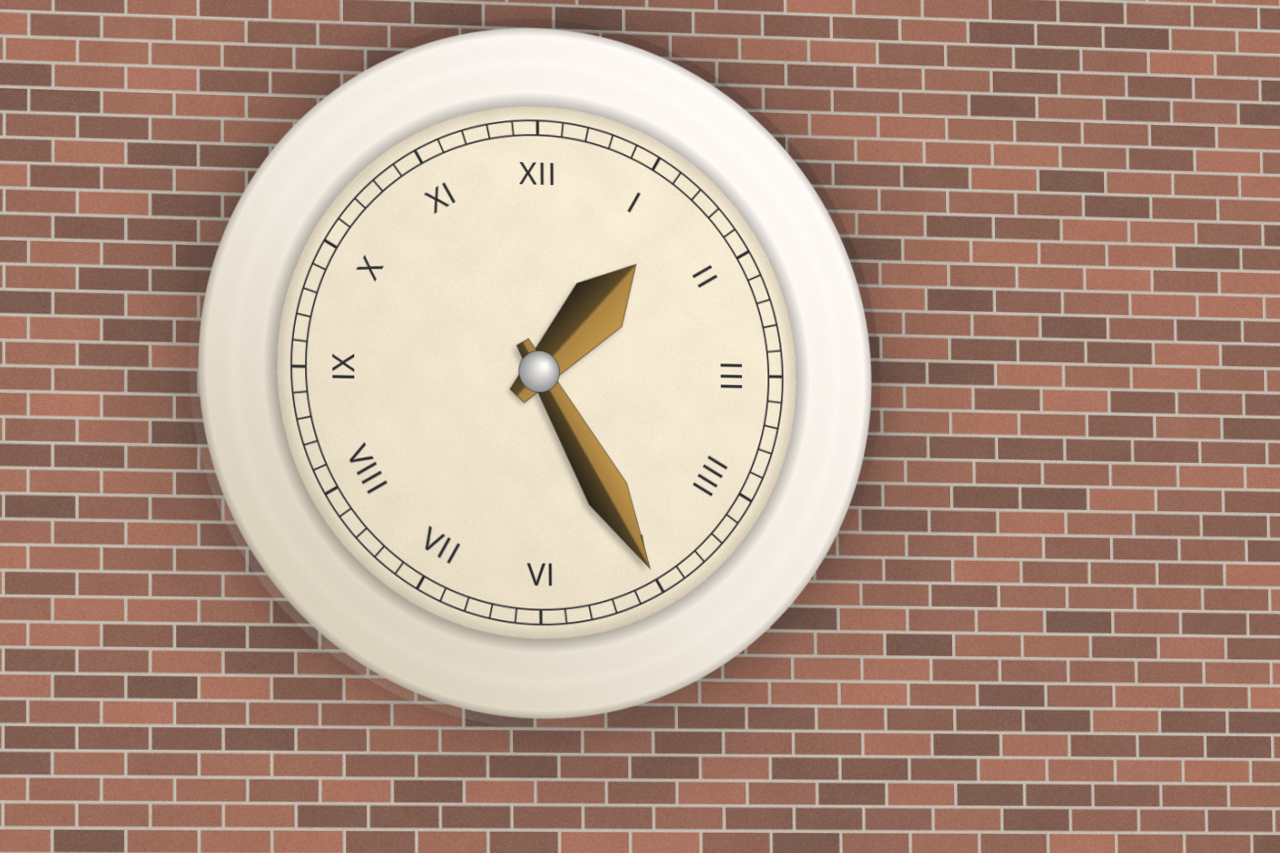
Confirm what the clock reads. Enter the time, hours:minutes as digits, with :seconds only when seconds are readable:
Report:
1:25
